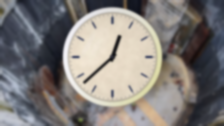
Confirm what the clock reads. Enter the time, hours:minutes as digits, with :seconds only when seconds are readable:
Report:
12:38
